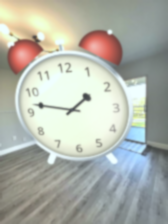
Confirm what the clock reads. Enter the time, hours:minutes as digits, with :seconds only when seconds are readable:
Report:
1:47
